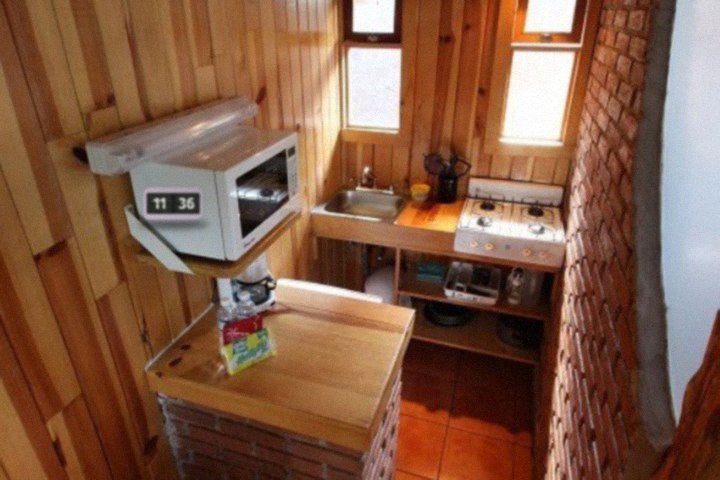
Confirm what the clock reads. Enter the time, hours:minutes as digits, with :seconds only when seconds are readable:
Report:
11:36
